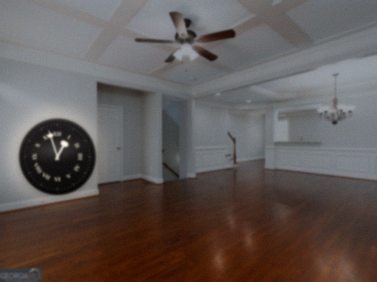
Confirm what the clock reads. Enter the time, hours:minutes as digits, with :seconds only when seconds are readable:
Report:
12:57
